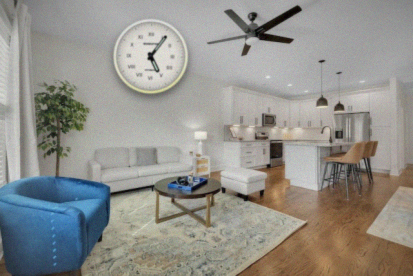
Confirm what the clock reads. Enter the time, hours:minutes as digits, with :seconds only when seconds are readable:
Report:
5:06
